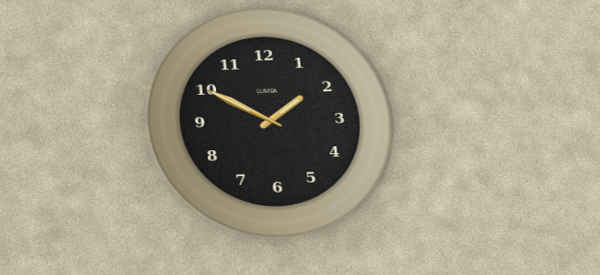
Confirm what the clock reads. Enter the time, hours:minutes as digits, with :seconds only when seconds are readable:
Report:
1:50
